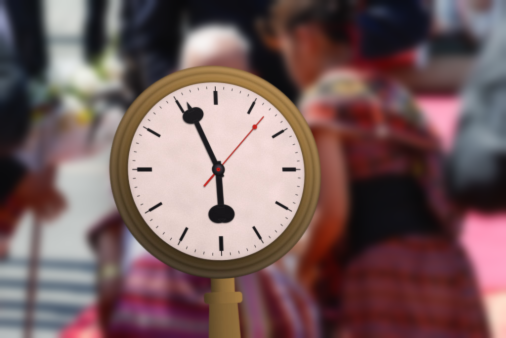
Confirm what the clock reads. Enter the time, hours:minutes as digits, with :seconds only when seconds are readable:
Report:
5:56:07
